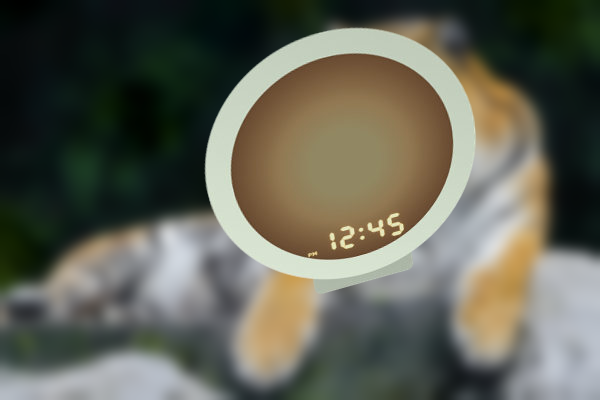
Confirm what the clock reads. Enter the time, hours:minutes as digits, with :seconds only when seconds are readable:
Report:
12:45
